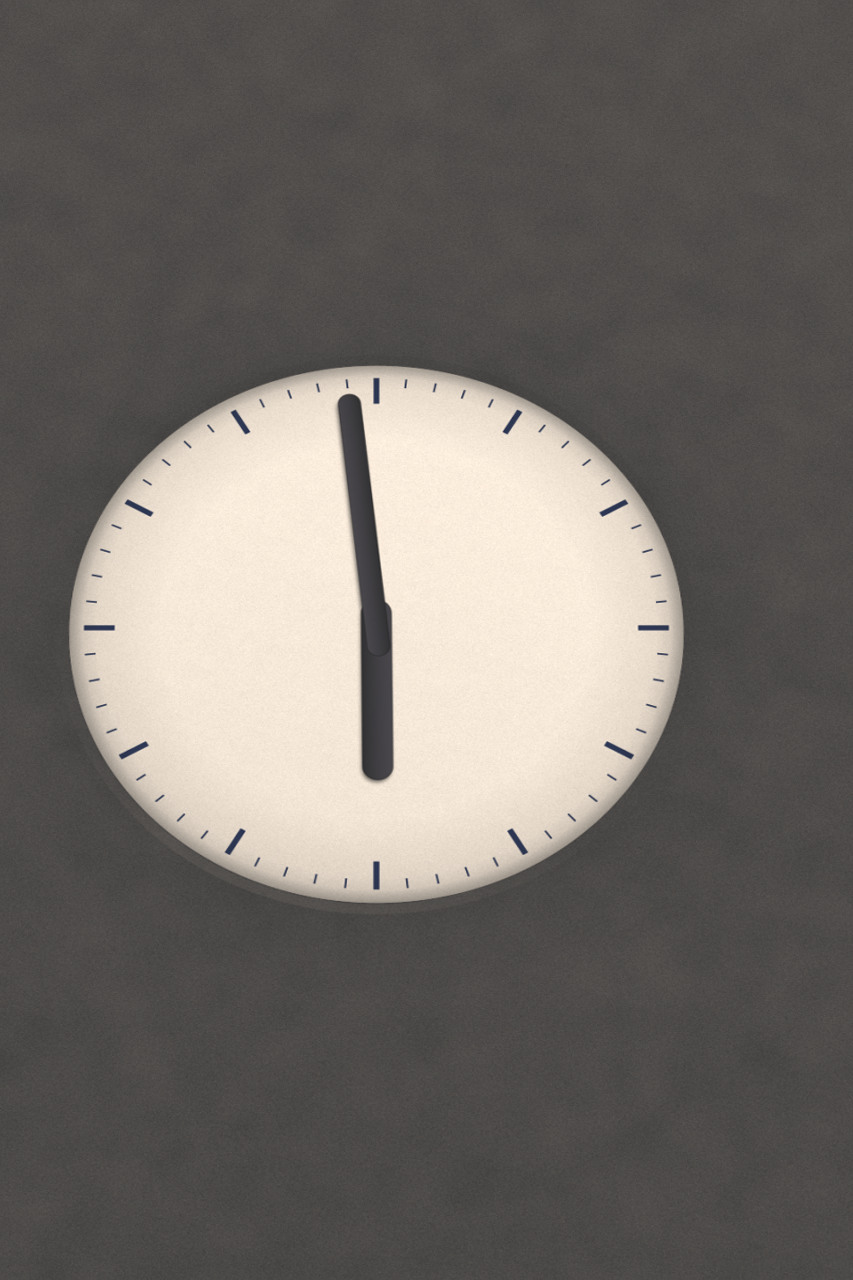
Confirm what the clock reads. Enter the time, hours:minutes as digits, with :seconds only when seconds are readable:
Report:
5:59
